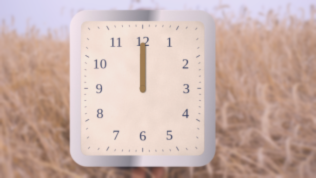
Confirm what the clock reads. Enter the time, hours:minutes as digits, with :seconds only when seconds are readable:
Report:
12:00
